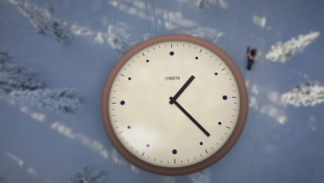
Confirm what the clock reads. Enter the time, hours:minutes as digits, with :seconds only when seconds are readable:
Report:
1:23
